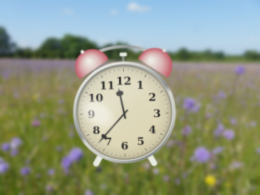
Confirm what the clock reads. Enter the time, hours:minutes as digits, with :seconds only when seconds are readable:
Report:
11:37
